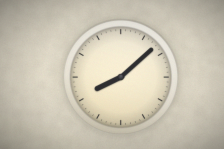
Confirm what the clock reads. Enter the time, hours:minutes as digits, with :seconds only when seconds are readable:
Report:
8:08
